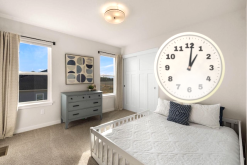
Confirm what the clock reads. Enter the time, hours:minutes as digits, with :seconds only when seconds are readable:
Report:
1:01
